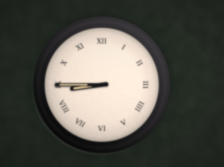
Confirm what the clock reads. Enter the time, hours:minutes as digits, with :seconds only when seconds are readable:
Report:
8:45
